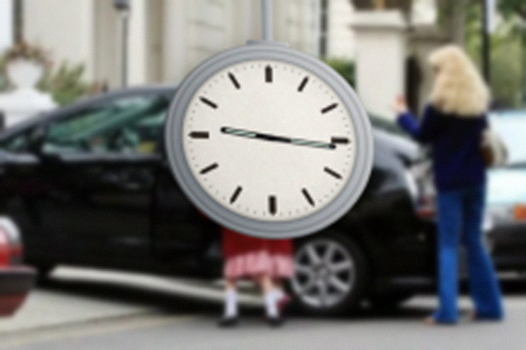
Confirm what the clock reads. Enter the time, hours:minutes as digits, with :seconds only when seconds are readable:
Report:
9:16
